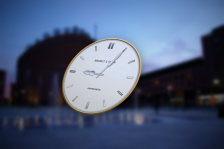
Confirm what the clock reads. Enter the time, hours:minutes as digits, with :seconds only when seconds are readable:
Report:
9:05
